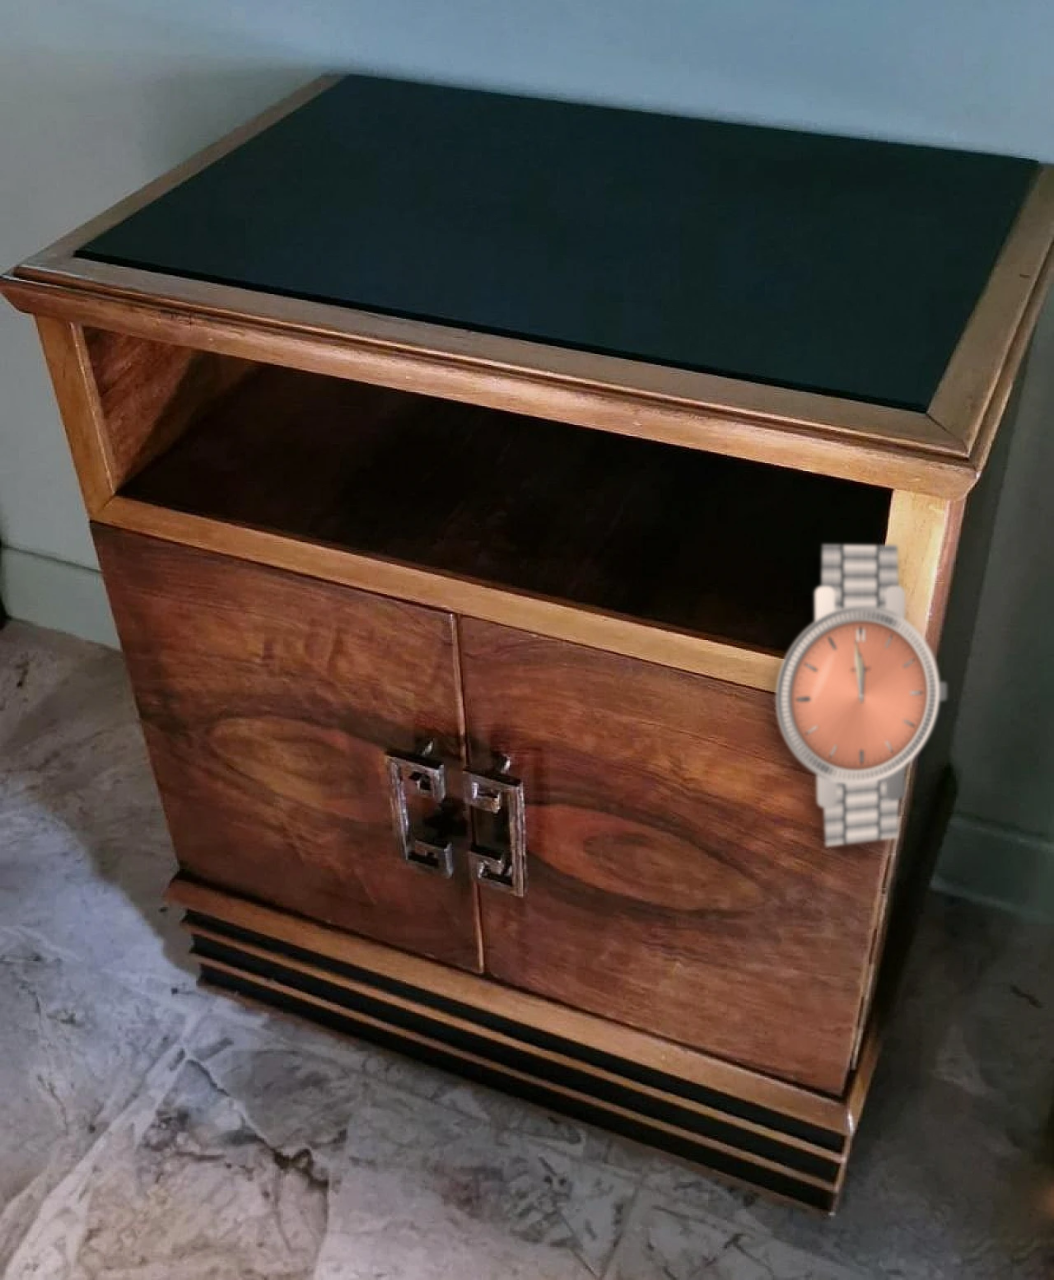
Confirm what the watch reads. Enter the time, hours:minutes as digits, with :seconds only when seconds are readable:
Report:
11:59
